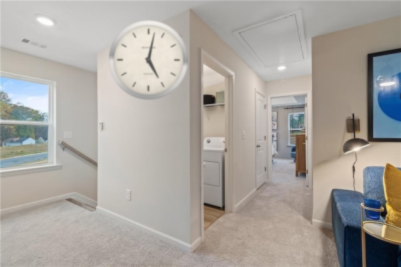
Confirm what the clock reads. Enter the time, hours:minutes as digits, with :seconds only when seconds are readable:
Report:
5:02
